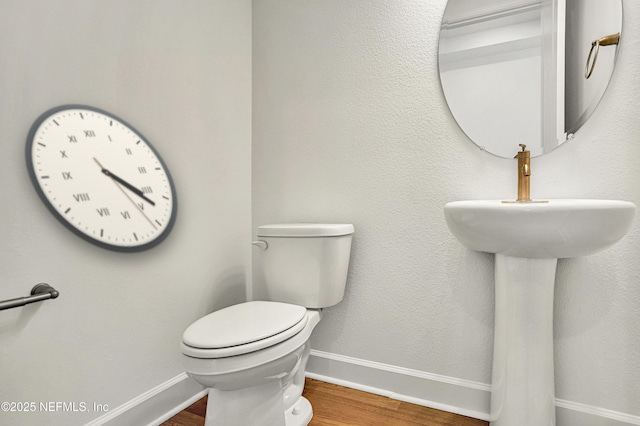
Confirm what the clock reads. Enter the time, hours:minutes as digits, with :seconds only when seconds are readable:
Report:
4:22:26
